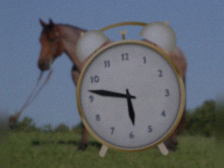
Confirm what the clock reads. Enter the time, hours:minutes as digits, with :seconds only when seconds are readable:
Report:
5:47
